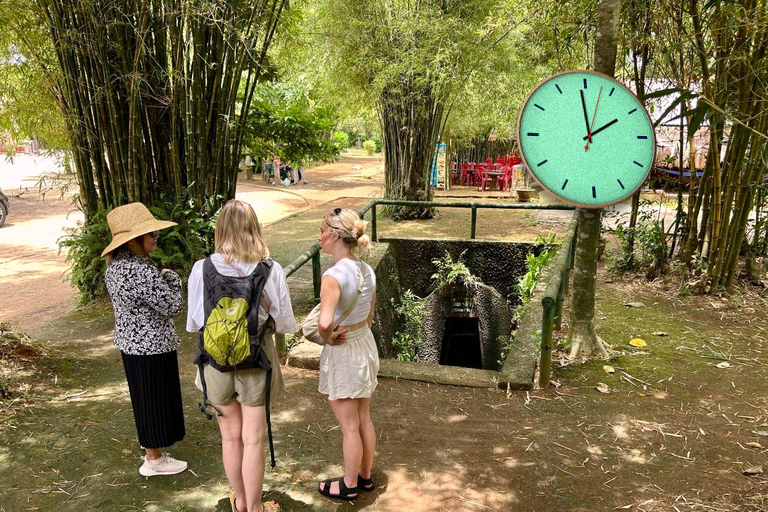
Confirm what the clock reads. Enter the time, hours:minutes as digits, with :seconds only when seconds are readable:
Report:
1:59:03
